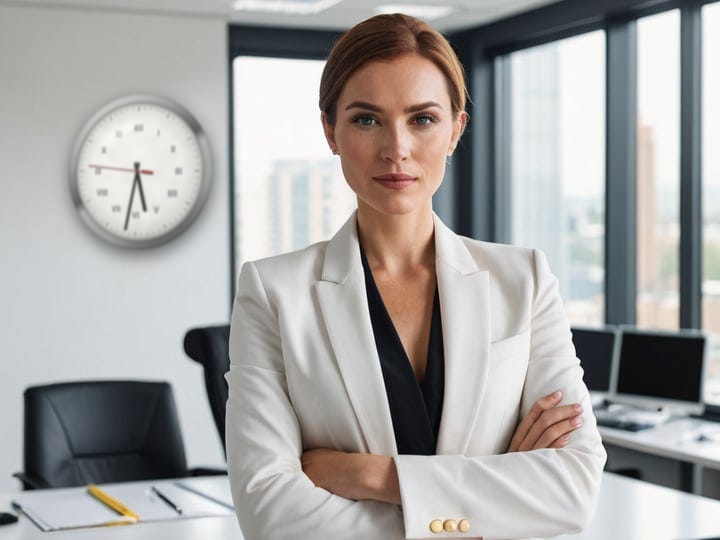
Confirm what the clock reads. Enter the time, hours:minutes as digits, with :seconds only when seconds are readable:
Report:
5:31:46
